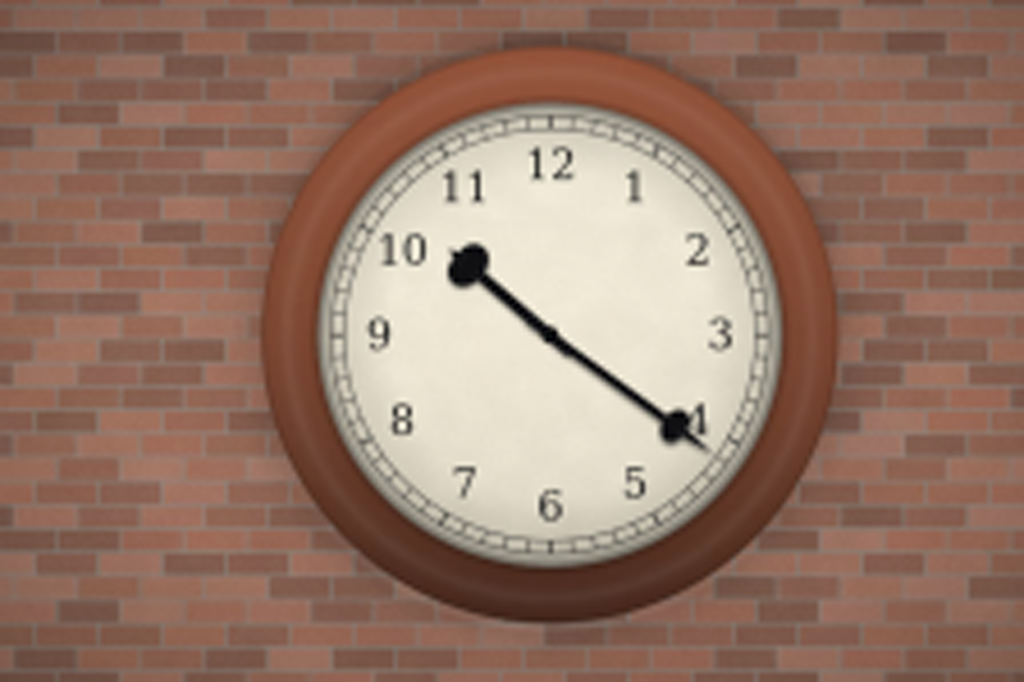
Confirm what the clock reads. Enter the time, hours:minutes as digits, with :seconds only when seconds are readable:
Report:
10:21
